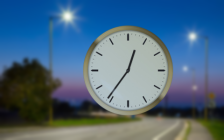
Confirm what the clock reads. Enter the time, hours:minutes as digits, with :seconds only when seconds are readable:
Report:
12:36
